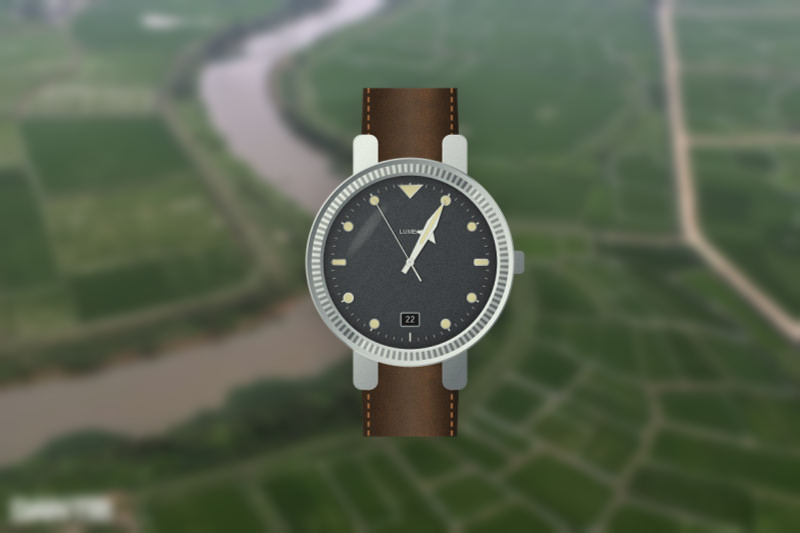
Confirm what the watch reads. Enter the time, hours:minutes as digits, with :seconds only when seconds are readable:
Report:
1:04:55
